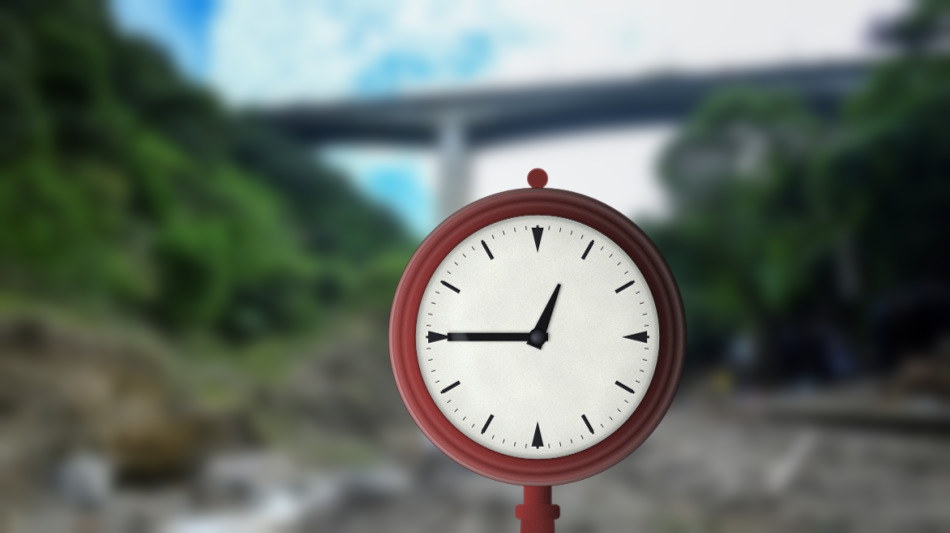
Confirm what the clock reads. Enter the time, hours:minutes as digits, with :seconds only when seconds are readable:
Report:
12:45
